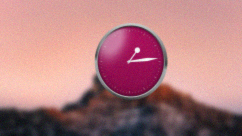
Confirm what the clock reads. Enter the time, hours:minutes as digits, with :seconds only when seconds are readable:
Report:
1:14
